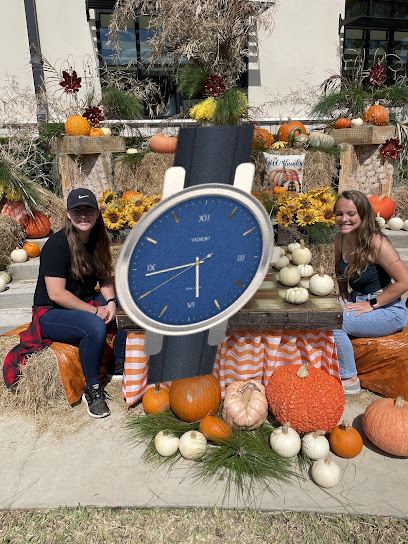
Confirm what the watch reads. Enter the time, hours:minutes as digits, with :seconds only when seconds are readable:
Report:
5:43:40
